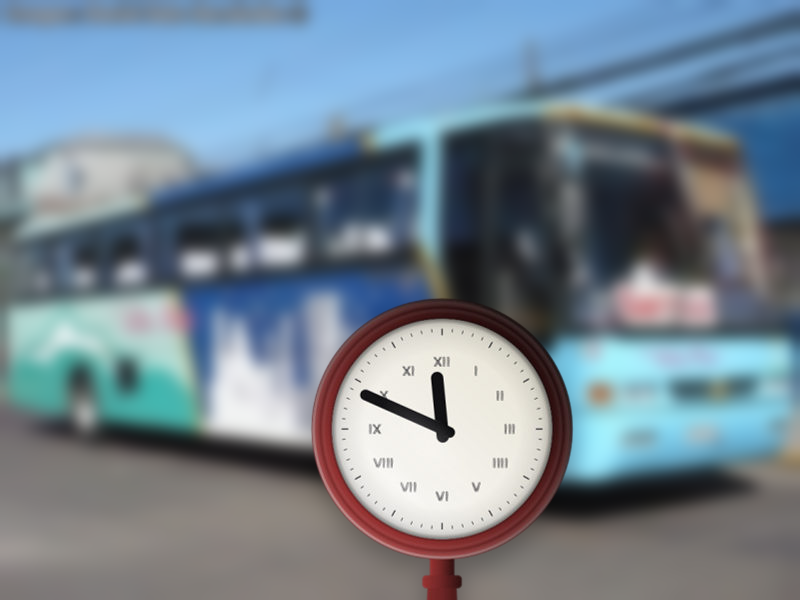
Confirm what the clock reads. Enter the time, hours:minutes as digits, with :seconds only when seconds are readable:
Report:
11:49
